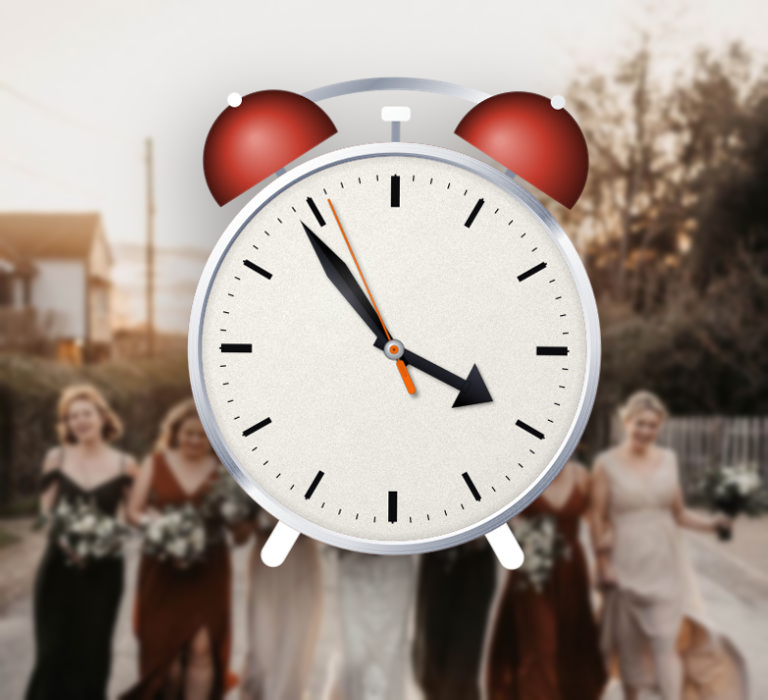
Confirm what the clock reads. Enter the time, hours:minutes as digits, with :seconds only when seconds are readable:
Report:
3:53:56
